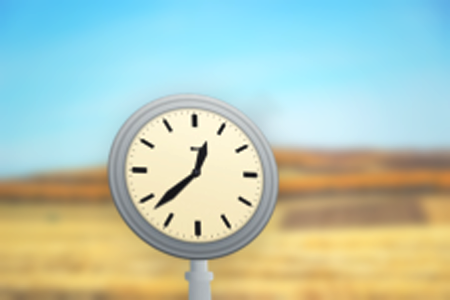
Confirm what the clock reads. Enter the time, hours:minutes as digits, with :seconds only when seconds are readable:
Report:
12:38
